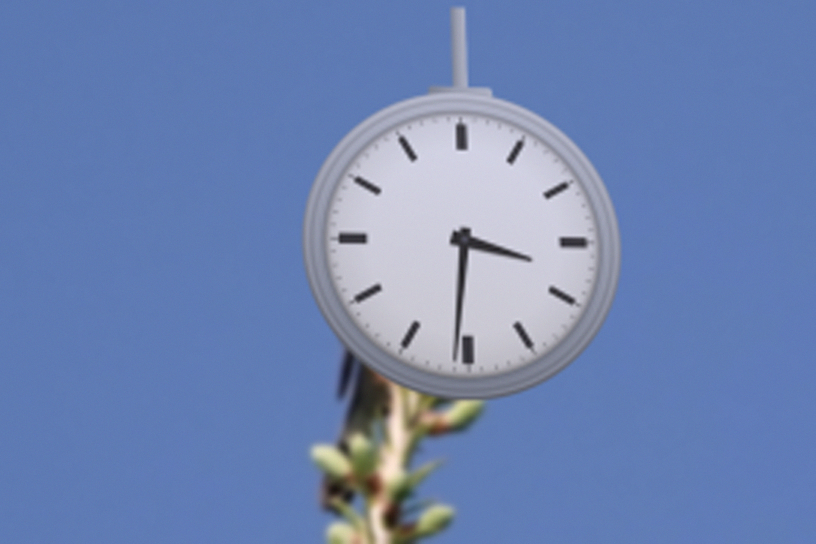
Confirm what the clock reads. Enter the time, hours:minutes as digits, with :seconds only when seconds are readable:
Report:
3:31
